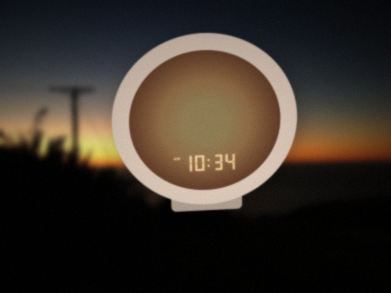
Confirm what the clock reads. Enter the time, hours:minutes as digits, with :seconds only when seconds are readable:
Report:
10:34
